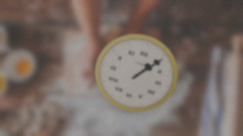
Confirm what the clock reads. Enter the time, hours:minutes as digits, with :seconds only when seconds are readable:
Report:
1:06
